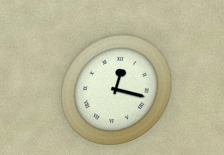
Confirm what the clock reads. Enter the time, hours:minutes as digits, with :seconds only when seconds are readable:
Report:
12:17
